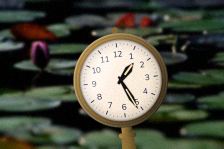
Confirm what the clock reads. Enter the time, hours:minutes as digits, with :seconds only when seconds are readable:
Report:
1:26
